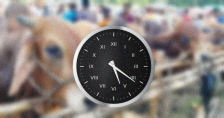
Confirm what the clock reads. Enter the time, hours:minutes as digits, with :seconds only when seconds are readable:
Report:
5:21
